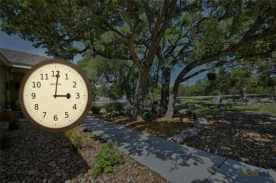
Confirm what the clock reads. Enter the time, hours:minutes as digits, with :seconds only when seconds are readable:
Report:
3:01
